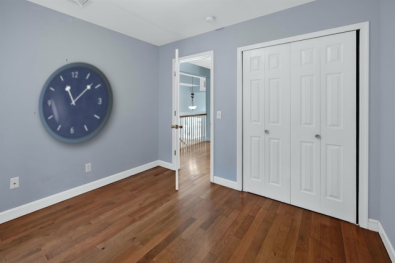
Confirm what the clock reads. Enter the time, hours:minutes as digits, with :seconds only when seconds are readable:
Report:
11:08
